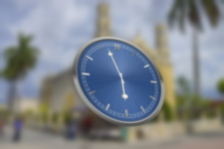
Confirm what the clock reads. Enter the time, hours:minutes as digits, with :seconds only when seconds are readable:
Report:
5:57
